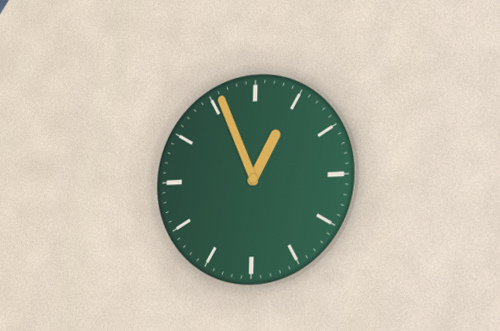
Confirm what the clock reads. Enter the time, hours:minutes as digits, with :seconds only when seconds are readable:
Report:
12:56
